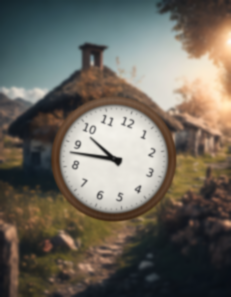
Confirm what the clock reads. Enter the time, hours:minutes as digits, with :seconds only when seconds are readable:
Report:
9:43
